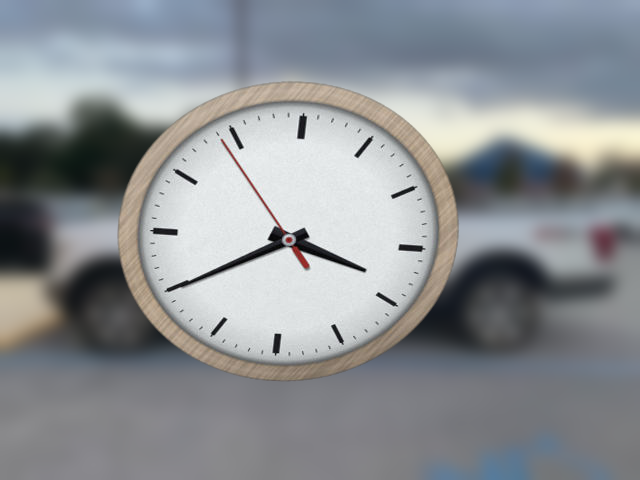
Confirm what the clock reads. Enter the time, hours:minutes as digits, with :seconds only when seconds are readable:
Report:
3:39:54
